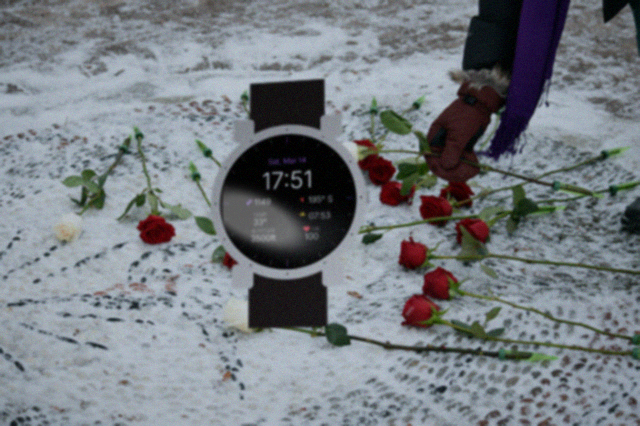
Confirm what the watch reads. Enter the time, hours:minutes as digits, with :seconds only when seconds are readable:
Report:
17:51
